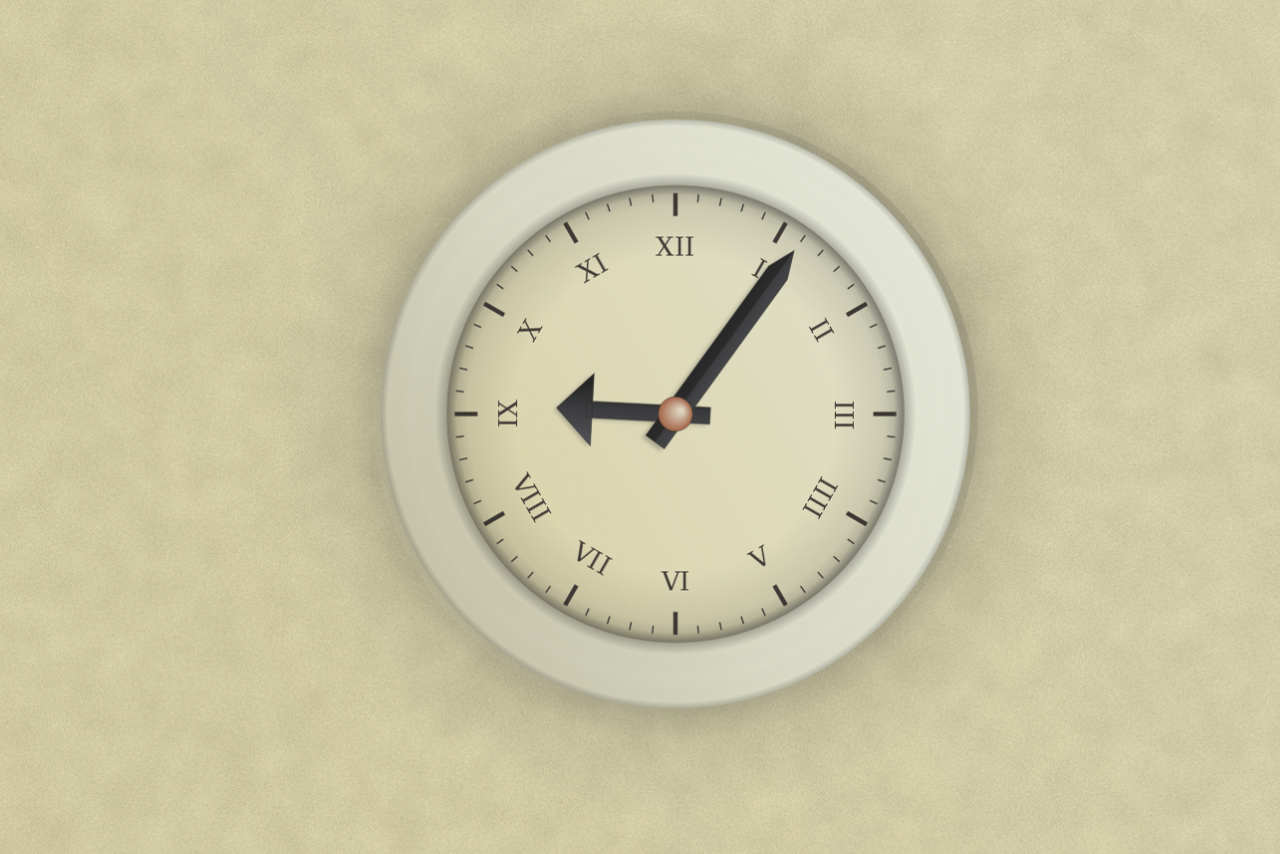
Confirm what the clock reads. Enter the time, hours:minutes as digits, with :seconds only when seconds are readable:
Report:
9:06
